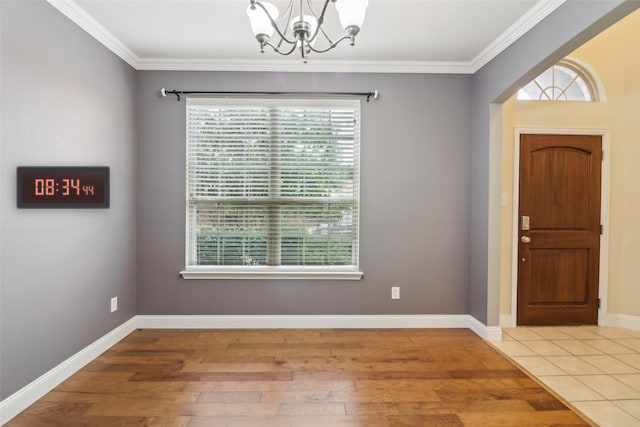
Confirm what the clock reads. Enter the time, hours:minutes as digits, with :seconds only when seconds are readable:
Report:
8:34:44
